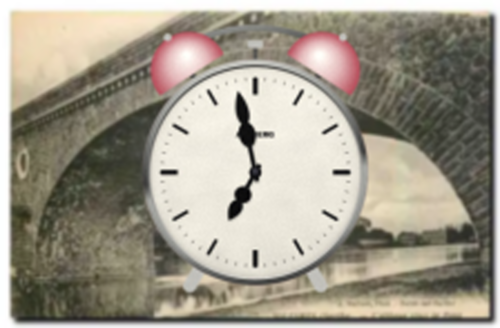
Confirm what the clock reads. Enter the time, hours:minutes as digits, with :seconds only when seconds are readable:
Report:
6:58
